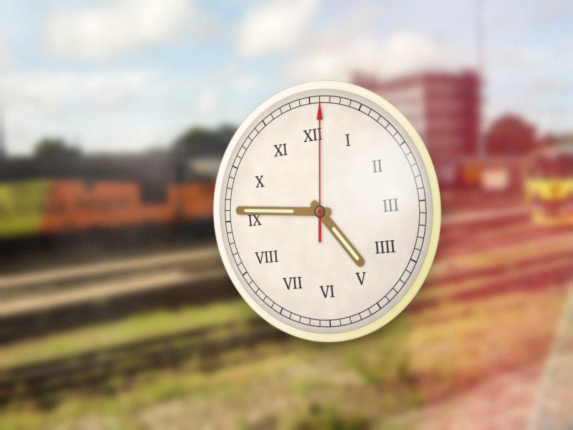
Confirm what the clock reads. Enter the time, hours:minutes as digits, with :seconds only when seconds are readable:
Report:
4:46:01
